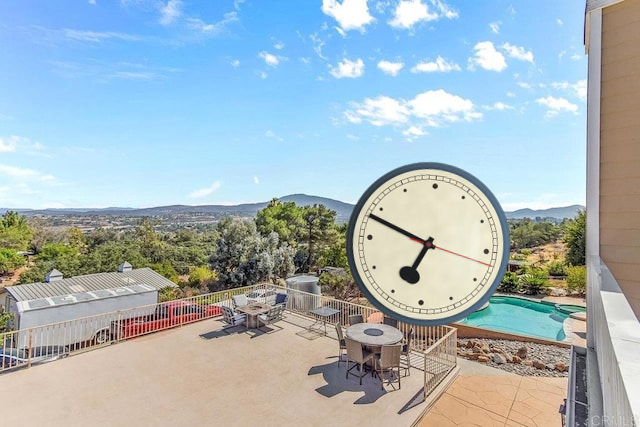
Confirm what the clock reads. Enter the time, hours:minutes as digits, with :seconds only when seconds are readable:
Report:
6:48:17
